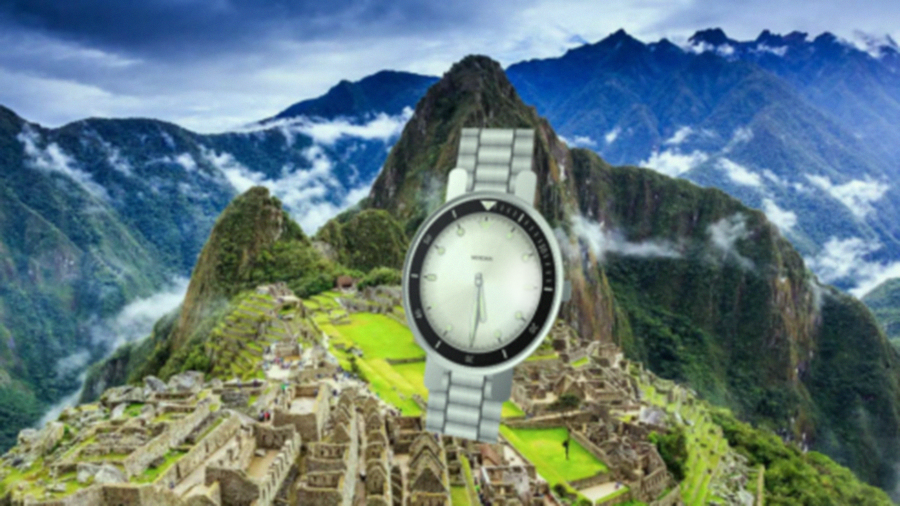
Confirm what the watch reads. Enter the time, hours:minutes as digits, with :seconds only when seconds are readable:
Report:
5:30
